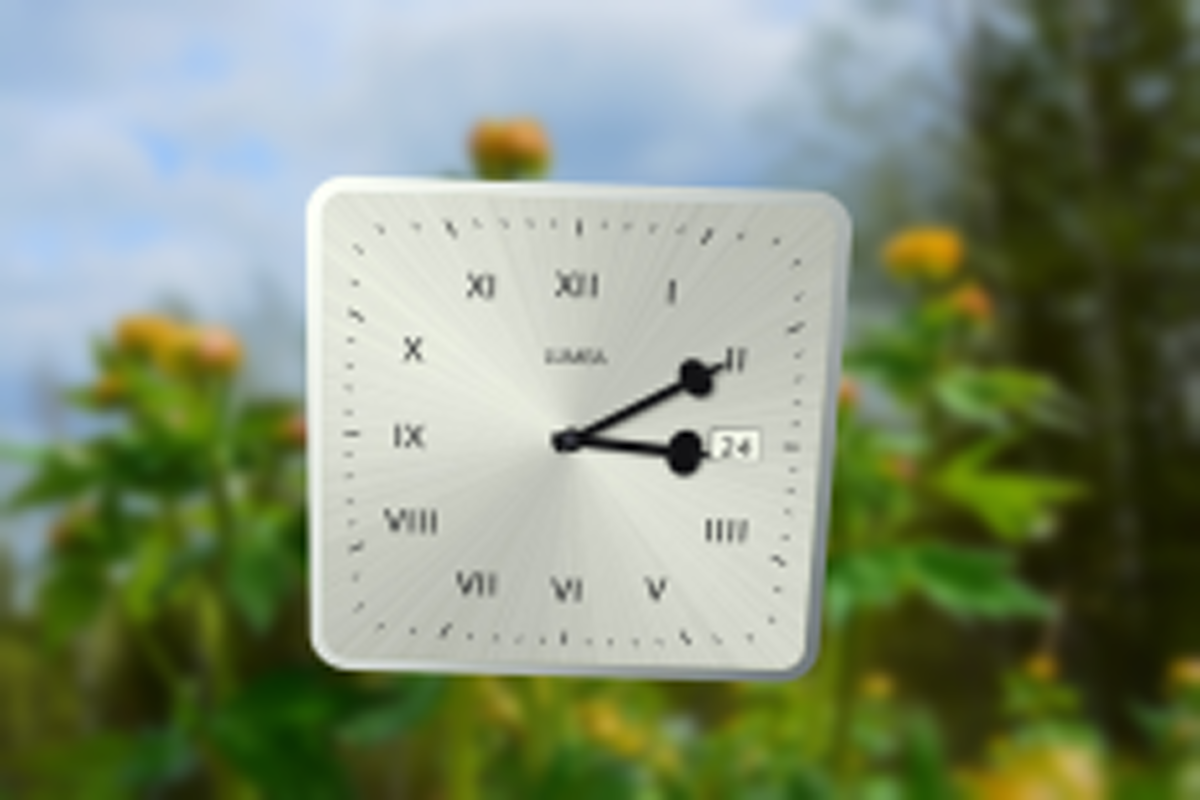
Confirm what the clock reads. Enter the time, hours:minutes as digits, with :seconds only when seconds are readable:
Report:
3:10
